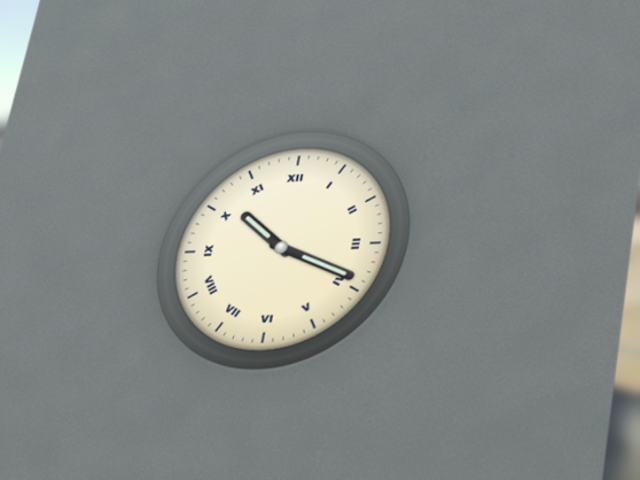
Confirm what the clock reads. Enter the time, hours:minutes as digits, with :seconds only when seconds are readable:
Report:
10:19
